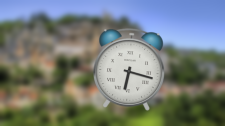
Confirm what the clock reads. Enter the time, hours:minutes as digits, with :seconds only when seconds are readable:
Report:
6:17
